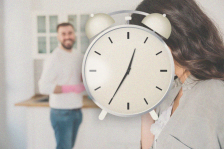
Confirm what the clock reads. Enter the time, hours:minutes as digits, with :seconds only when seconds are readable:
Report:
12:35
